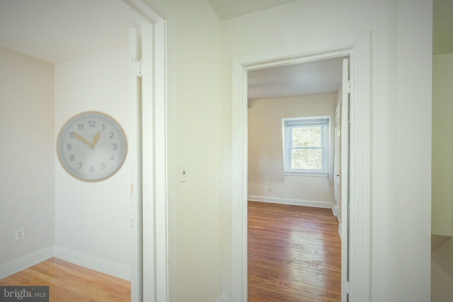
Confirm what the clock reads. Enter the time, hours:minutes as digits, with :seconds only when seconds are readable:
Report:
12:51
